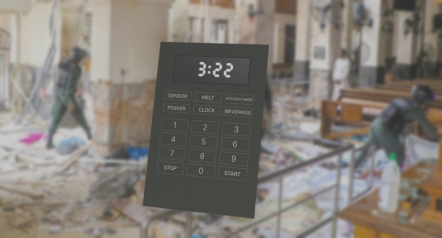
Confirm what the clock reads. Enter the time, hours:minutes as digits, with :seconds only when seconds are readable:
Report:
3:22
